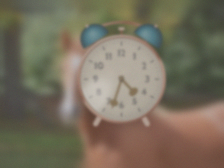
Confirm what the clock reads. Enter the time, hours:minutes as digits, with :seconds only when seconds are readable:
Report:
4:33
